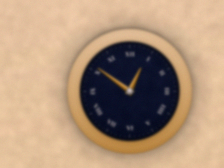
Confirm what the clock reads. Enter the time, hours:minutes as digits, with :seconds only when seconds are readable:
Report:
12:51
